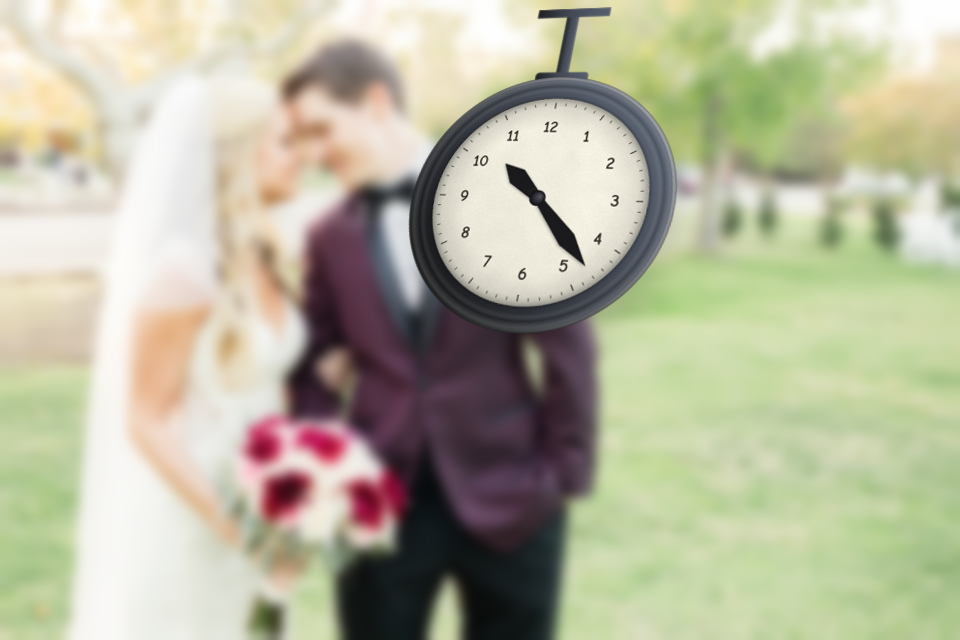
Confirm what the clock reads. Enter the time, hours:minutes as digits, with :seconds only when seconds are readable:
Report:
10:23
